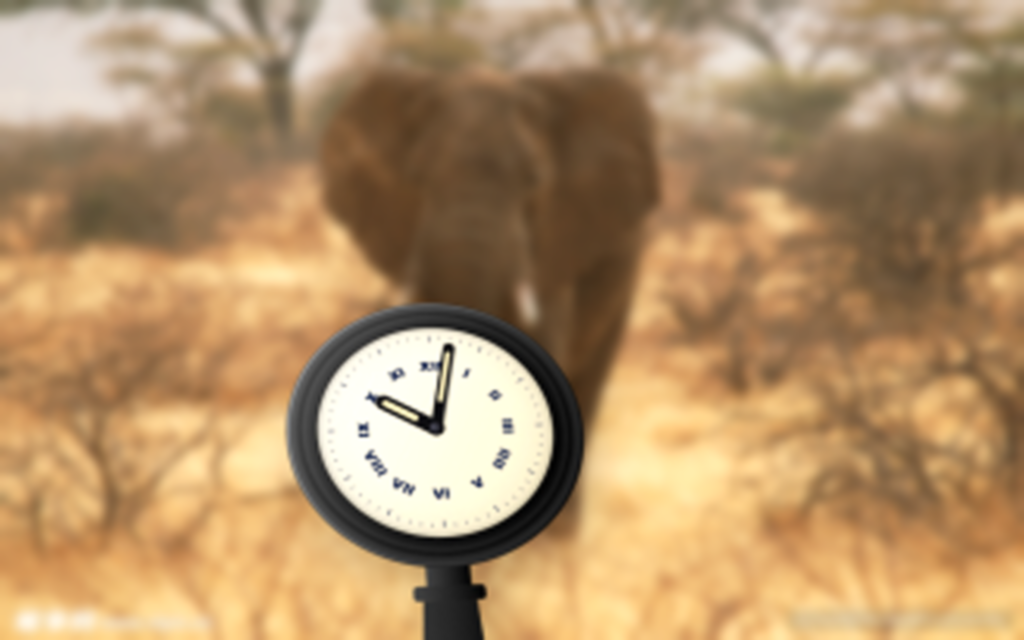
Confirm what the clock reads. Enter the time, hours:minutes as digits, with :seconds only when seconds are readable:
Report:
10:02
